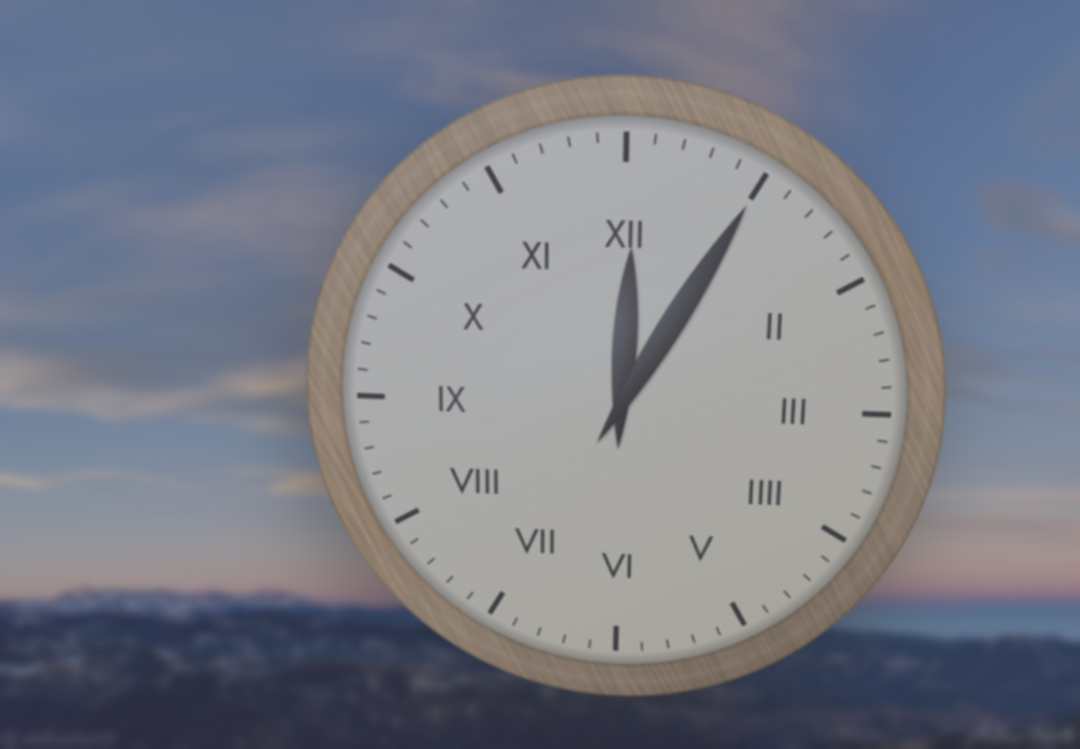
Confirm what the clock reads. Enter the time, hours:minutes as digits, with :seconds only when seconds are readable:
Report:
12:05
